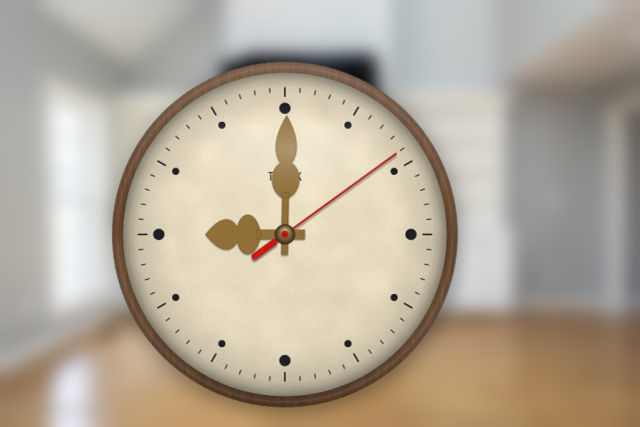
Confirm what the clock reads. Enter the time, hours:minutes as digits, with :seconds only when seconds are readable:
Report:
9:00:09
